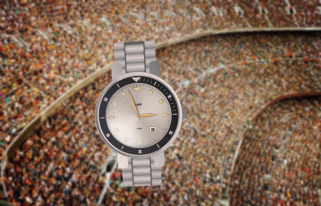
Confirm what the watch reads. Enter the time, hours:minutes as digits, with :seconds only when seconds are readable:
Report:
2:57
